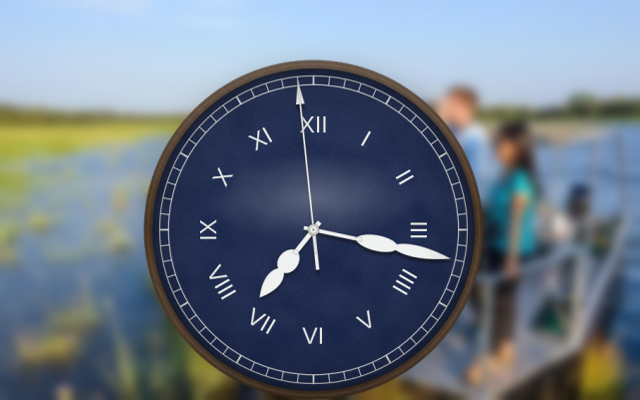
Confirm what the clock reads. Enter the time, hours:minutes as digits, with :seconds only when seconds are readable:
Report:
7:16:59
